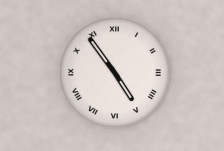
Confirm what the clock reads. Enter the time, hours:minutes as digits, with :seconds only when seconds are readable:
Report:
4:54
